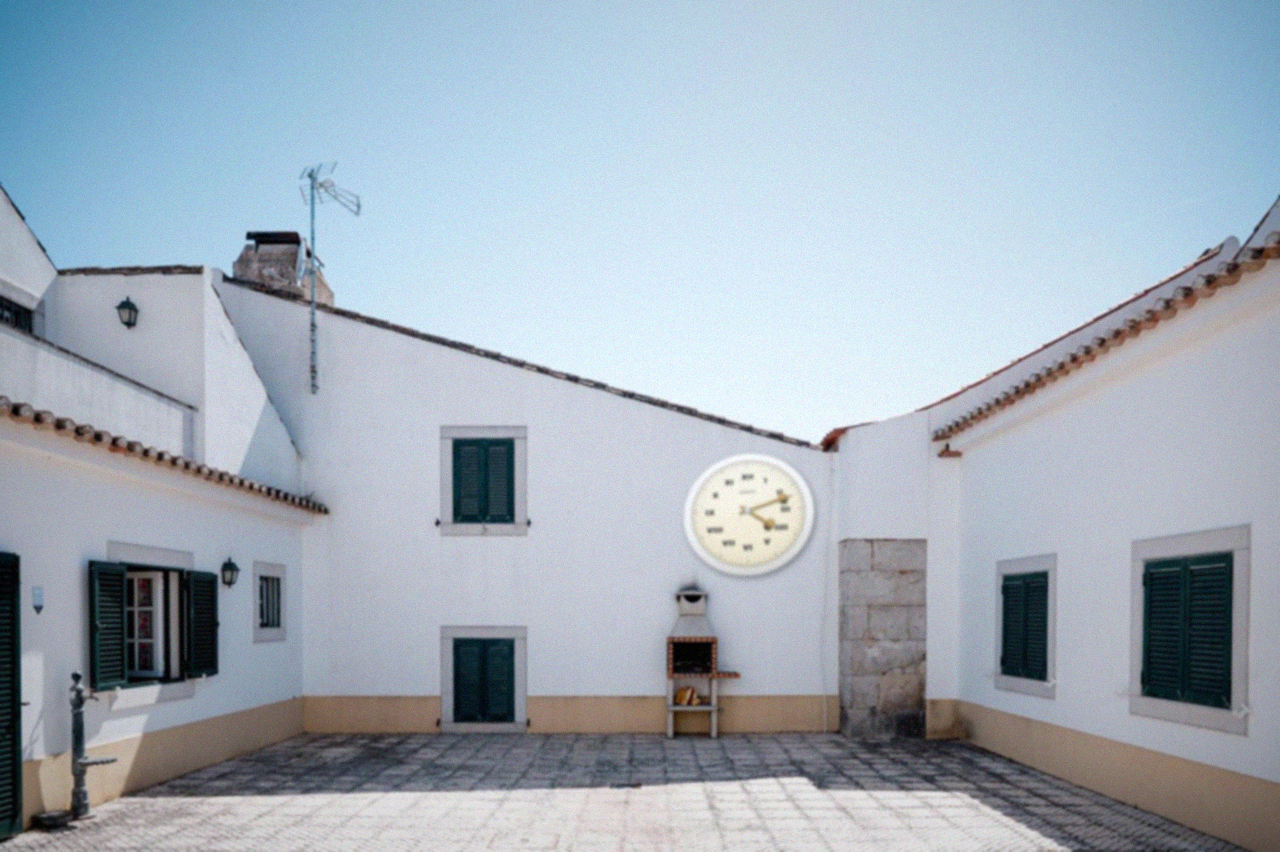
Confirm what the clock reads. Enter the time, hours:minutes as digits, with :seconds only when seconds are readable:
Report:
4:12
